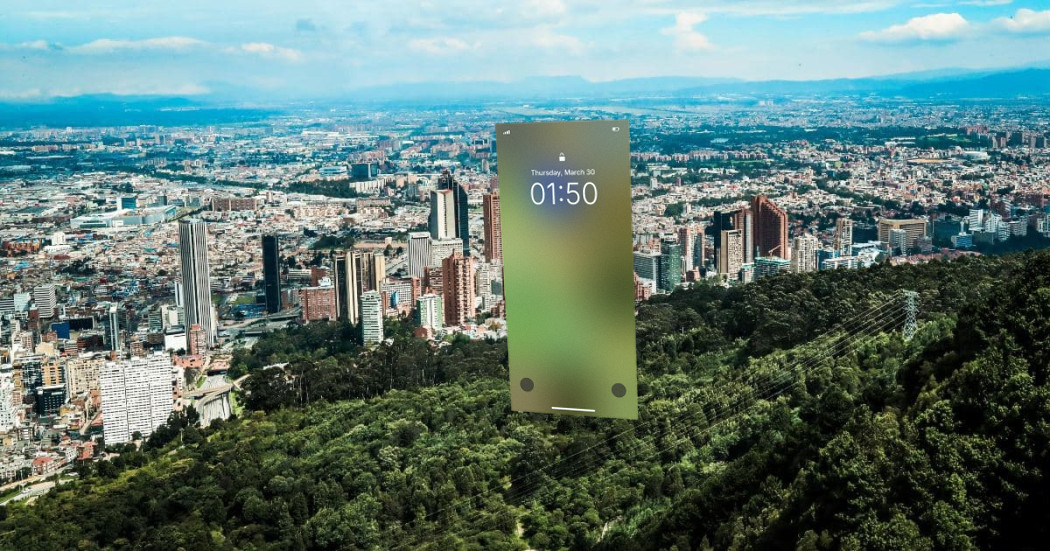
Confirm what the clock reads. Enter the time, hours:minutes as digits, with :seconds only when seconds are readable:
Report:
1:50
